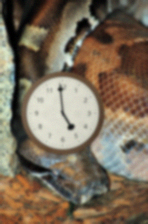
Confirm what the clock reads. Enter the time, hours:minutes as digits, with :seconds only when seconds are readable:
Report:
4:59
